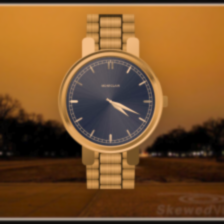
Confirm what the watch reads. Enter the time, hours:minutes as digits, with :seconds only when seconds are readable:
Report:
4:19
